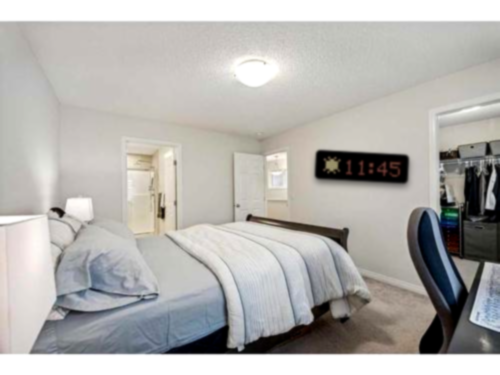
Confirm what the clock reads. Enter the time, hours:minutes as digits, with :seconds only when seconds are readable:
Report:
11:45
